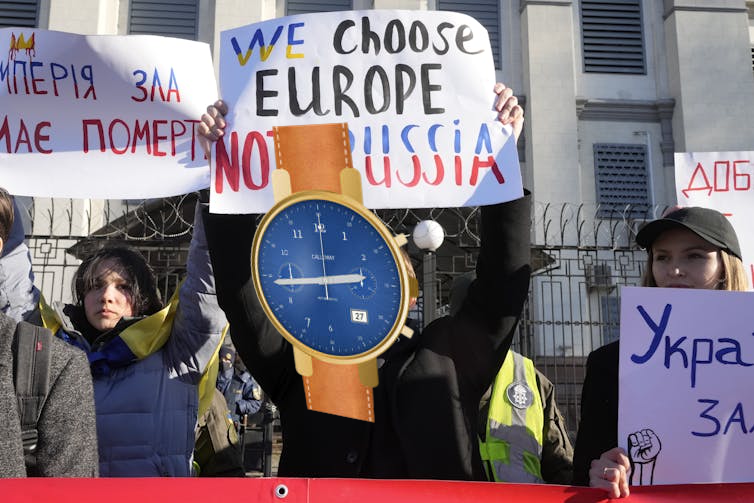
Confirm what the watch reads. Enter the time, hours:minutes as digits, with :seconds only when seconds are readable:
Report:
2:44
